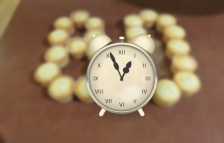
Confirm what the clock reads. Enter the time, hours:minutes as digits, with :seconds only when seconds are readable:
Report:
12:56
